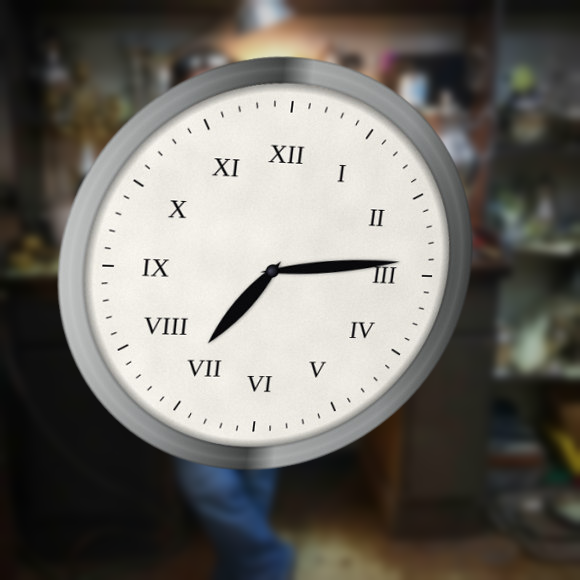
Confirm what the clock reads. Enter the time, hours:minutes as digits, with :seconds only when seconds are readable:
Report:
7:14
